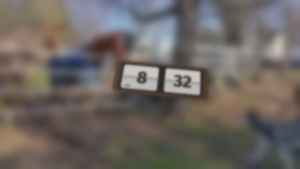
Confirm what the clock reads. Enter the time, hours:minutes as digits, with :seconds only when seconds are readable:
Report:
8:32
